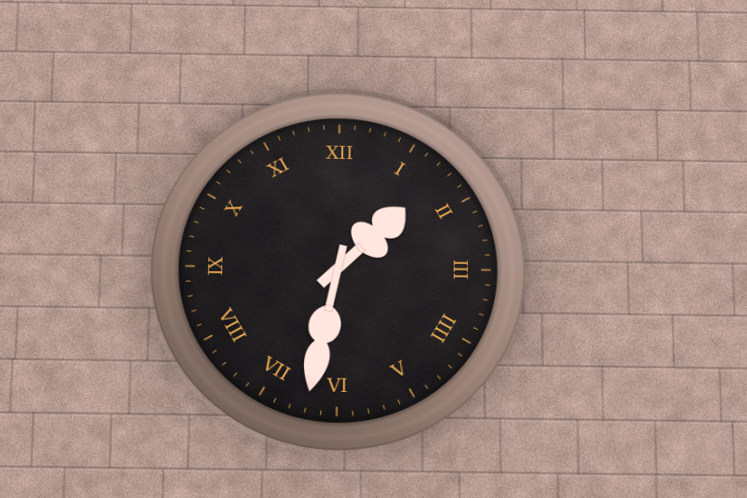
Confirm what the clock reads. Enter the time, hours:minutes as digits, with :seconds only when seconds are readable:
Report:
1:32
